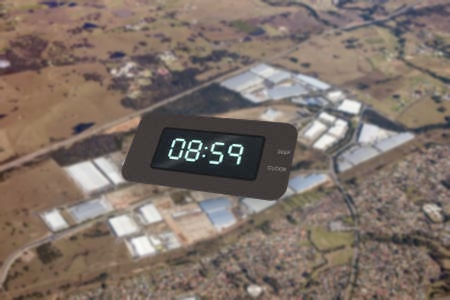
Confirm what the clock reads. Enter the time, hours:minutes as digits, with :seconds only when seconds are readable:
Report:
8:59
